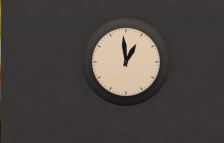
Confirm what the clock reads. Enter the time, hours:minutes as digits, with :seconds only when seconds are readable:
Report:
12:59
